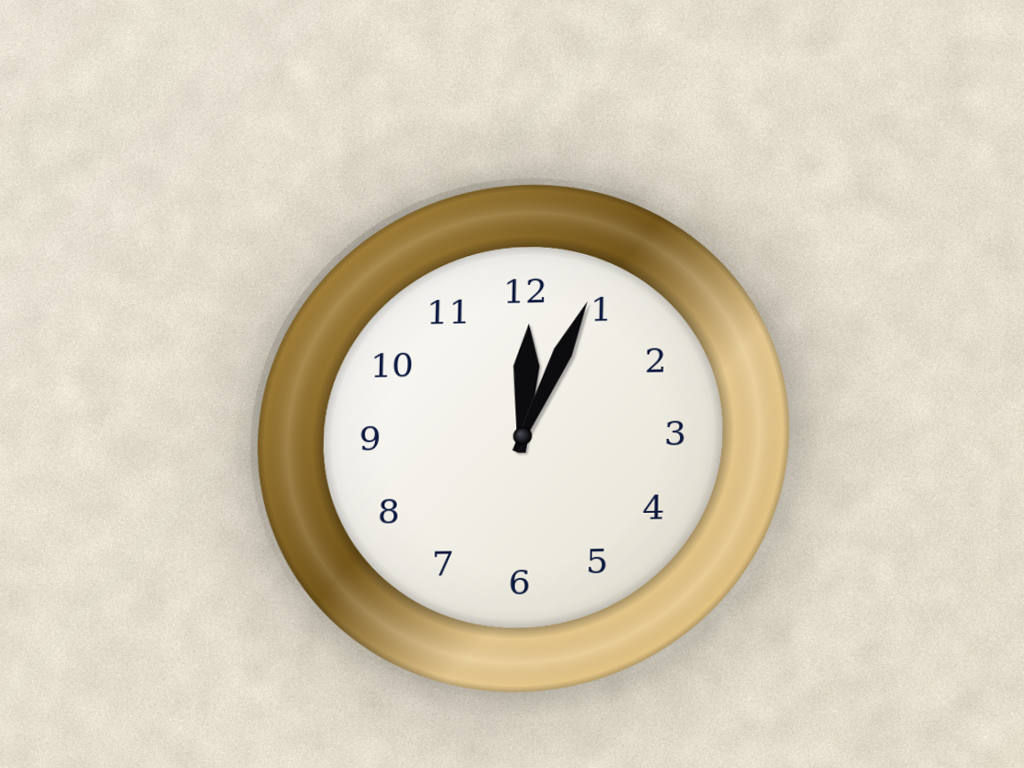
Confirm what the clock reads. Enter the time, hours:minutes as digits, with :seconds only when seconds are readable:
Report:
12:04
